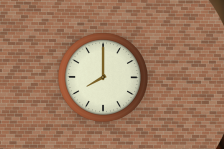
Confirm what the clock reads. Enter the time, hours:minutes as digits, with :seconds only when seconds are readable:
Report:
8:00
